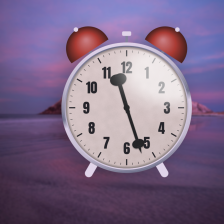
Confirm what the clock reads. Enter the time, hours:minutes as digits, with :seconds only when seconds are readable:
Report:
11:27
